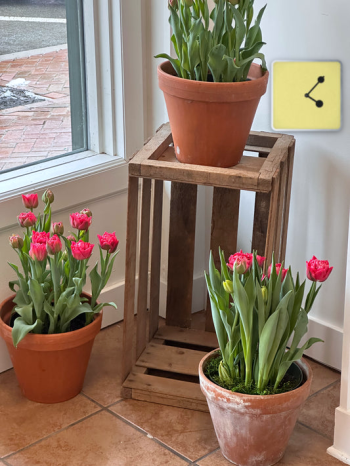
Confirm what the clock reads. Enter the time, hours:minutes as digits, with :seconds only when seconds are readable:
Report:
4:07
